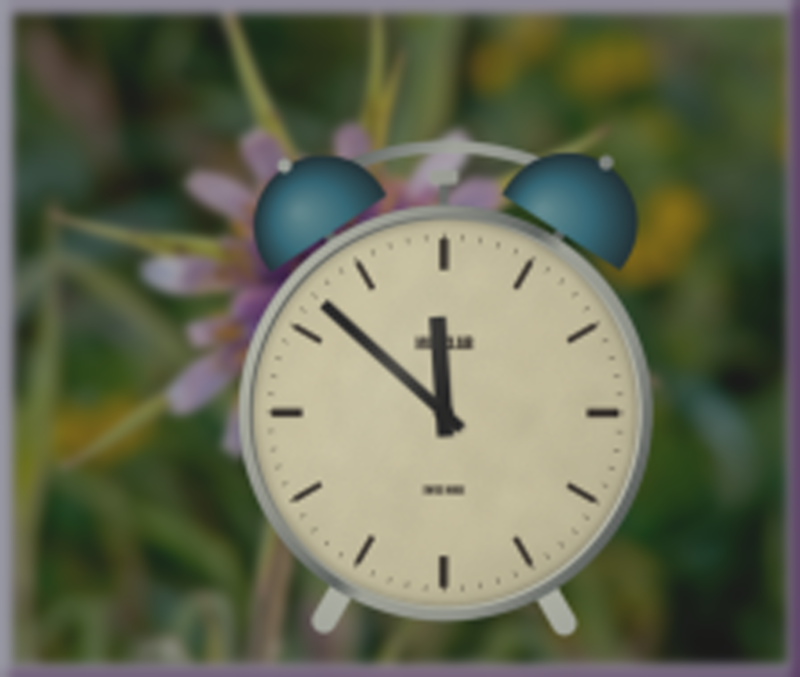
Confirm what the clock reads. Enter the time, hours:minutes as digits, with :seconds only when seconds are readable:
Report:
11:52
